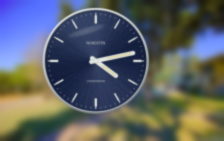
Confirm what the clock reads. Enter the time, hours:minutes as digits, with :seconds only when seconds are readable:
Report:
4:13
